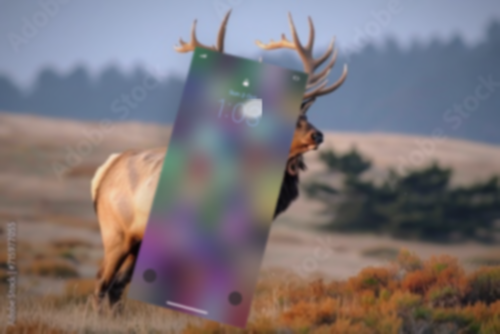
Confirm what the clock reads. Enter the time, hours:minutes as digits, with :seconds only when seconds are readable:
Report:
1:03
